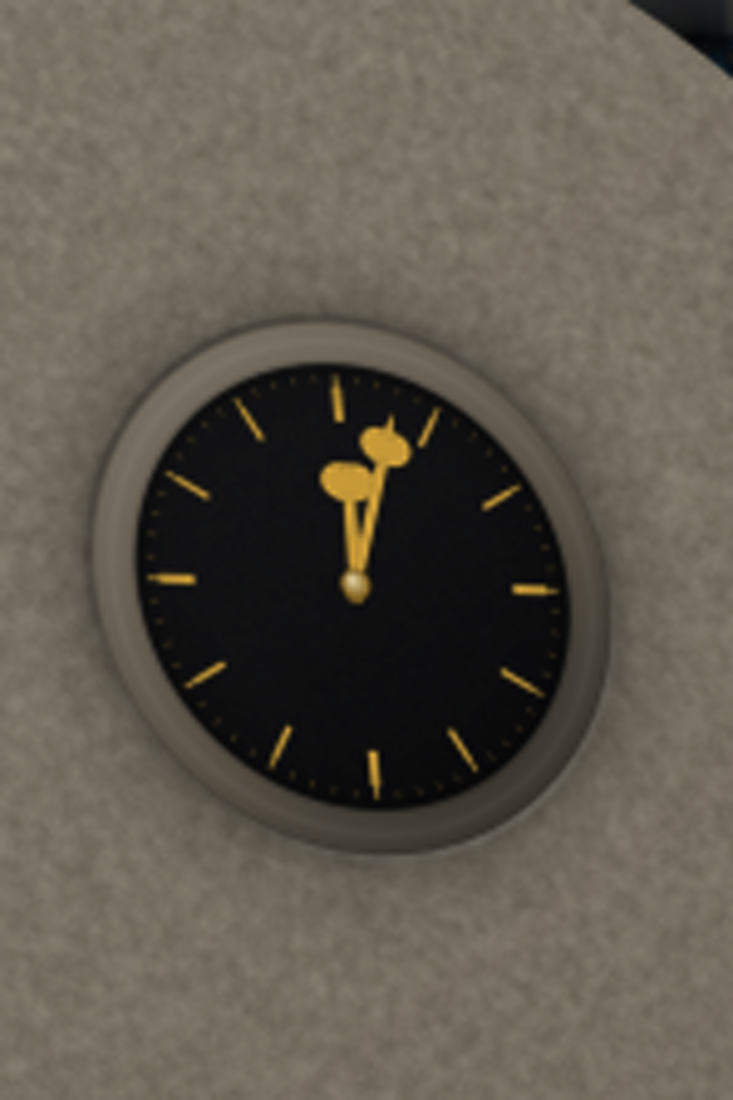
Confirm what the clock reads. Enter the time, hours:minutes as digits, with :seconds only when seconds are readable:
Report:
12:03
